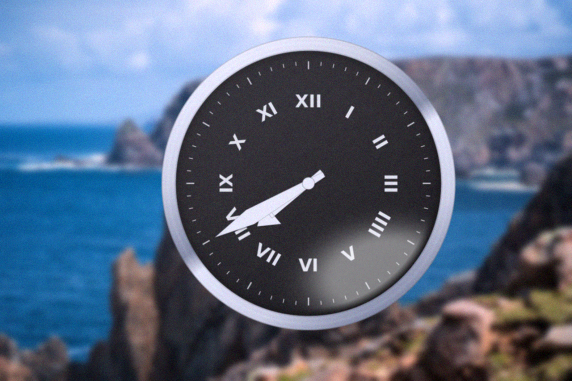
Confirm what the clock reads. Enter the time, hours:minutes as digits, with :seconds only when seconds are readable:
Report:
7:40
